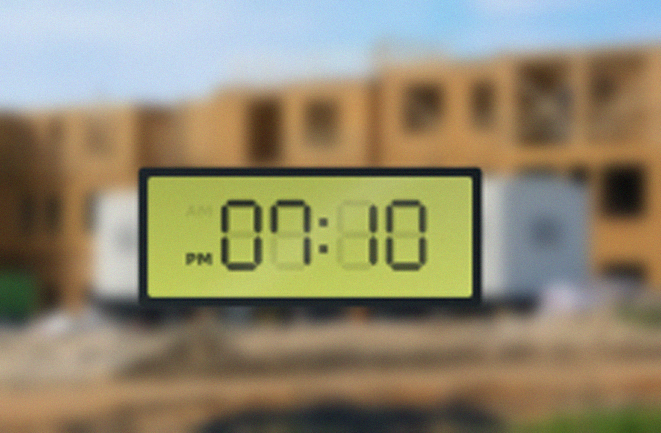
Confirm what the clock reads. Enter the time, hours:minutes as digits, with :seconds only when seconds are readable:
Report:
7:10
